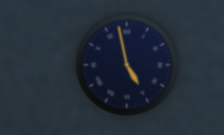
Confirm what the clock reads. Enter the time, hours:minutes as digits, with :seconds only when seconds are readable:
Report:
4:58
